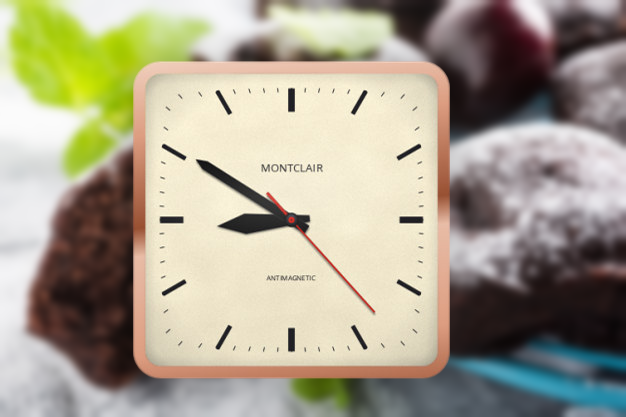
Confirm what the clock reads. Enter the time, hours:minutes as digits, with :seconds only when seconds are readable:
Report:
8:50:23
